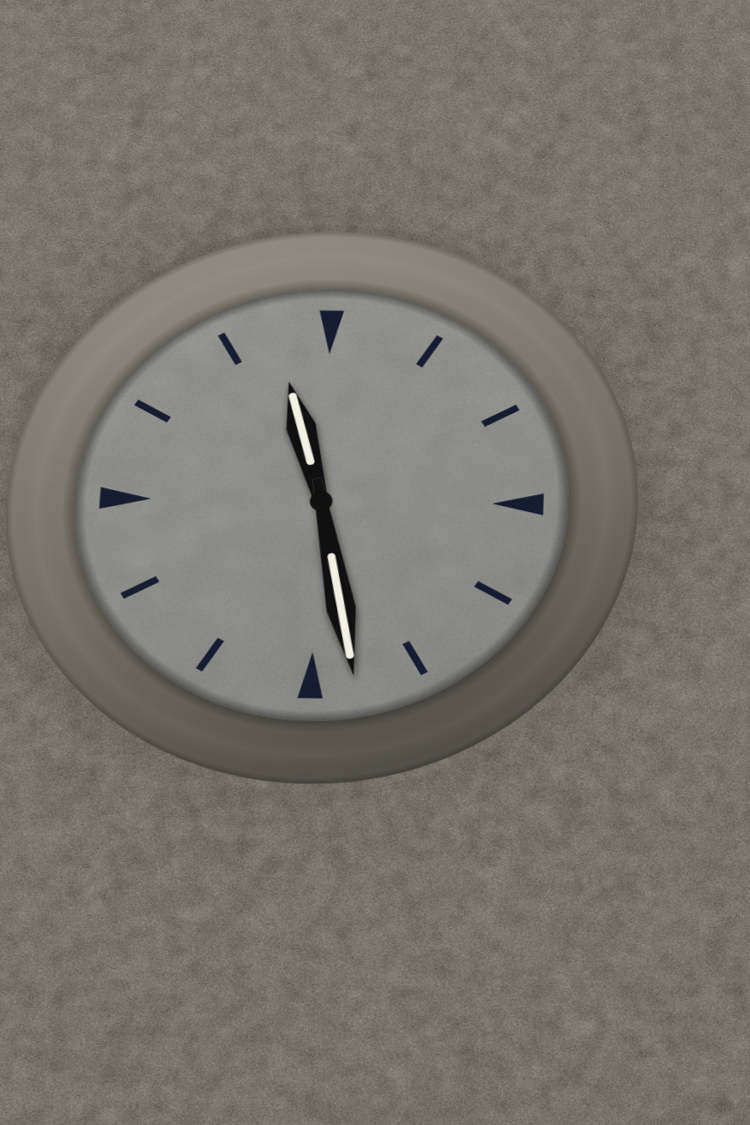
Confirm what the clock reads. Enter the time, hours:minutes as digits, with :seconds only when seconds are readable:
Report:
11:28
